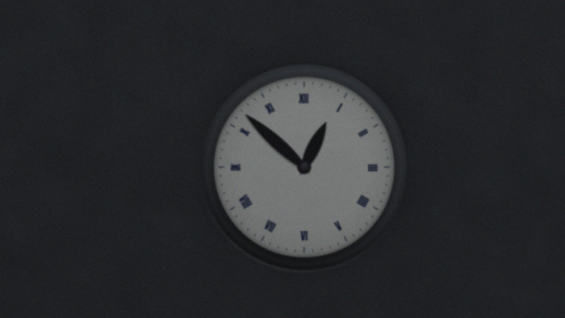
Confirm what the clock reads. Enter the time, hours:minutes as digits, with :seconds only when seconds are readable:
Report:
12:52
